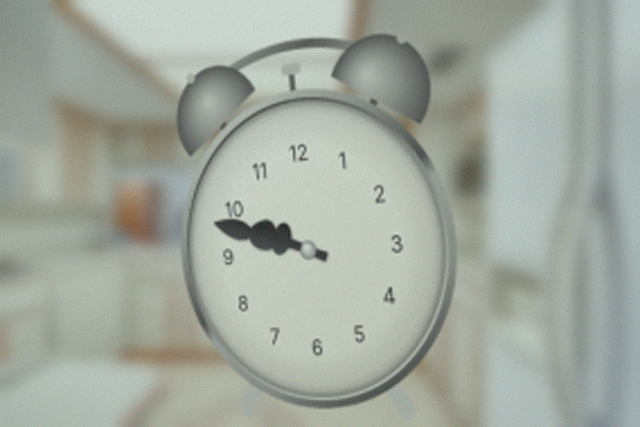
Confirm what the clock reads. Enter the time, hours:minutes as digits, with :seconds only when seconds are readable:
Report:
9:48
